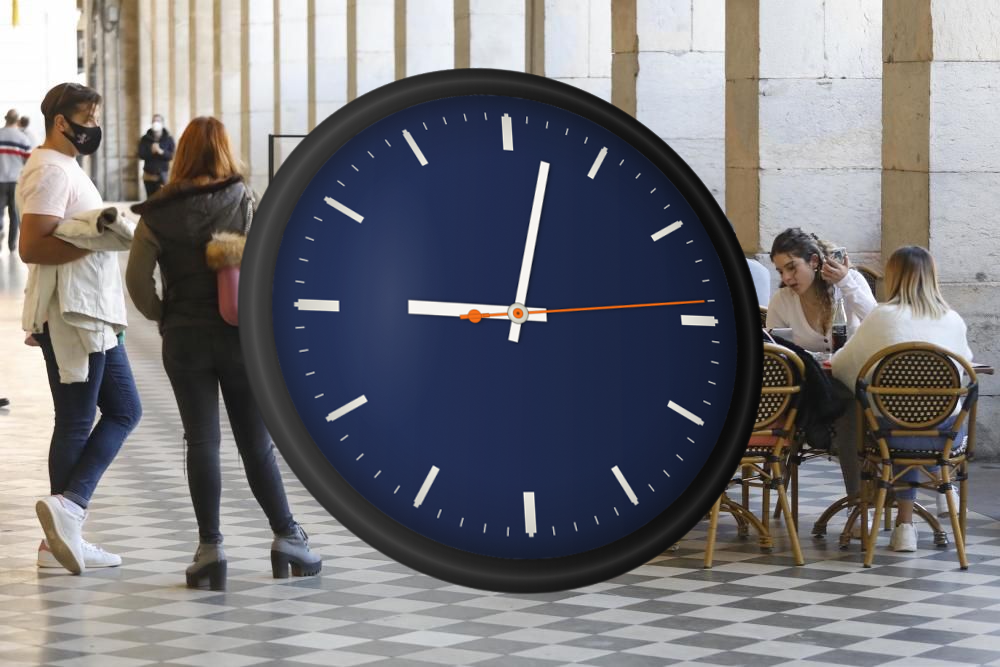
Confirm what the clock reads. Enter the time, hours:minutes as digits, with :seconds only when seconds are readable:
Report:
9:02:14
